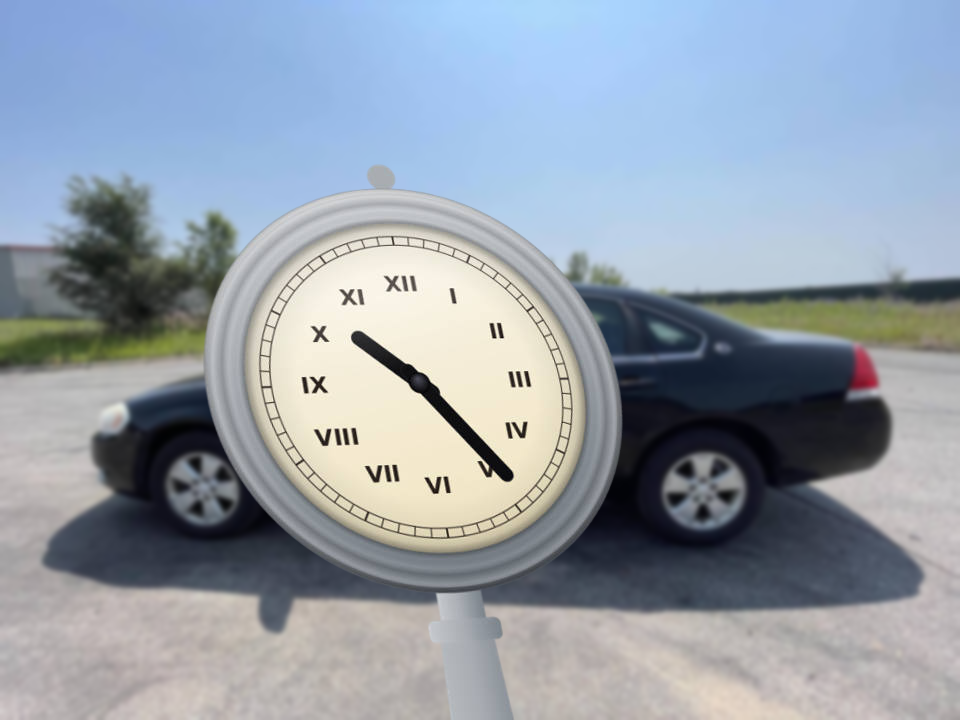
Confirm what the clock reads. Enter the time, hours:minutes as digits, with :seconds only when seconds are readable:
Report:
10:24
